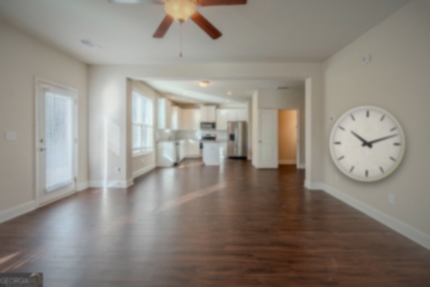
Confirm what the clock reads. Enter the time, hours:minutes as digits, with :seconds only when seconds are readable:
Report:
10:12
